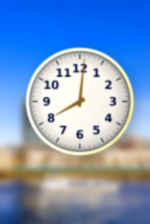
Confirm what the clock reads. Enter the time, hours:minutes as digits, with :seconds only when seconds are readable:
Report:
8:01
